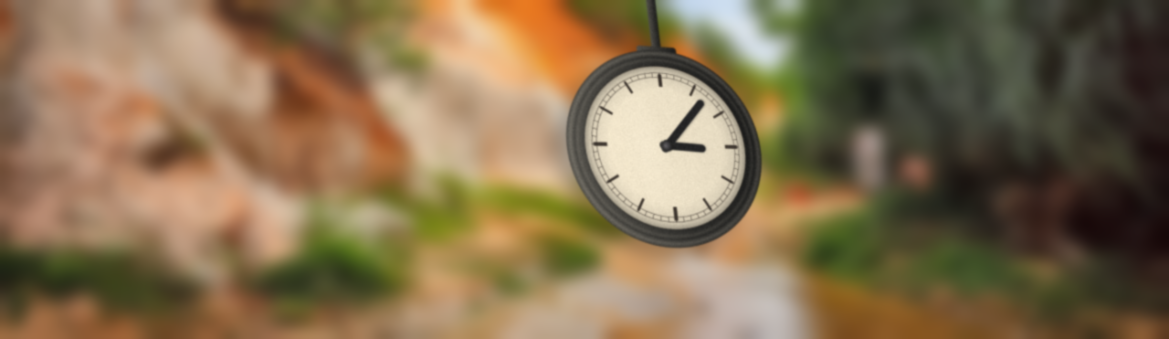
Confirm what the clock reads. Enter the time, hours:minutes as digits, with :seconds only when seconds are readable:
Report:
3:07
